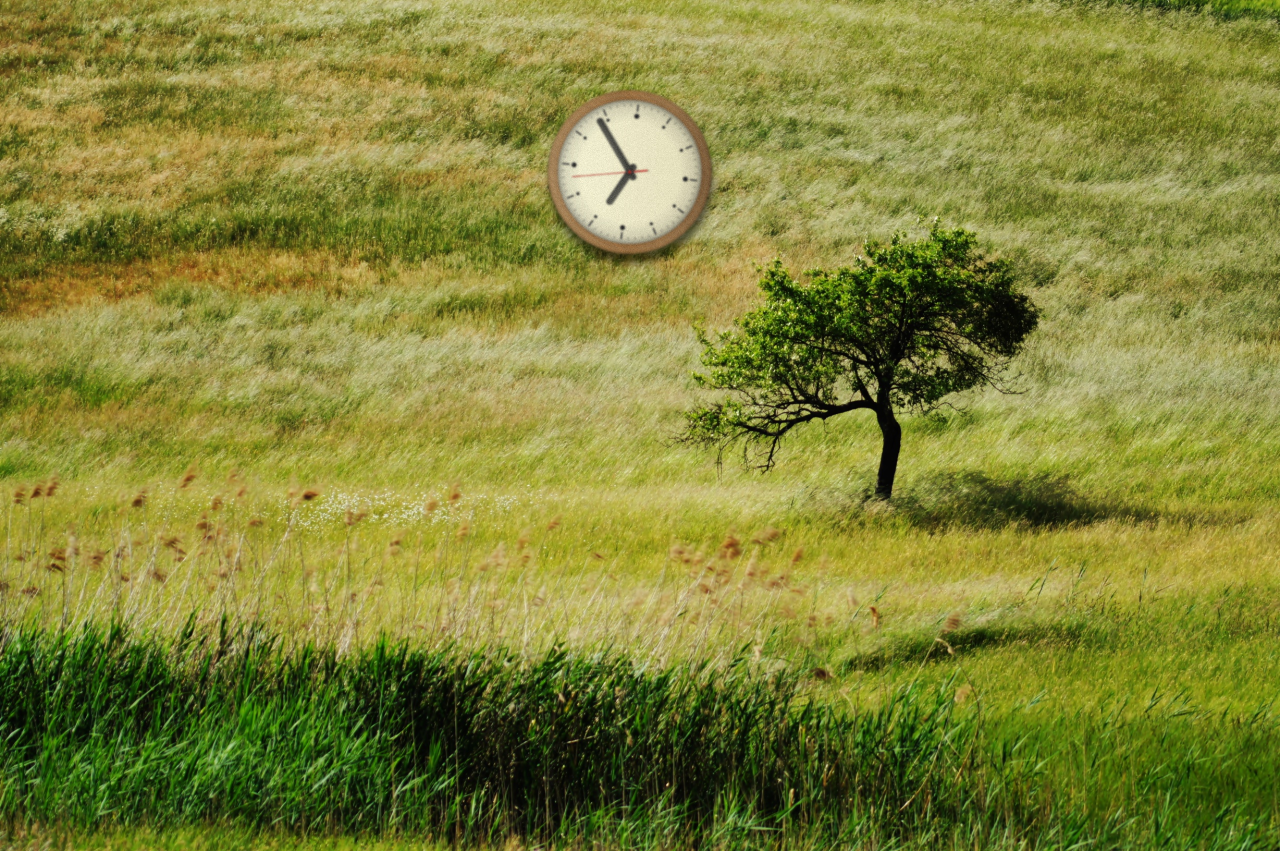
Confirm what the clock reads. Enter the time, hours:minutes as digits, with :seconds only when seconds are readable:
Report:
6:53:43
